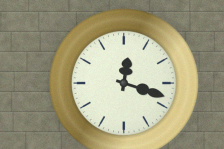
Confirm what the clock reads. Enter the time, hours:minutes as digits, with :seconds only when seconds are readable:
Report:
12:18
